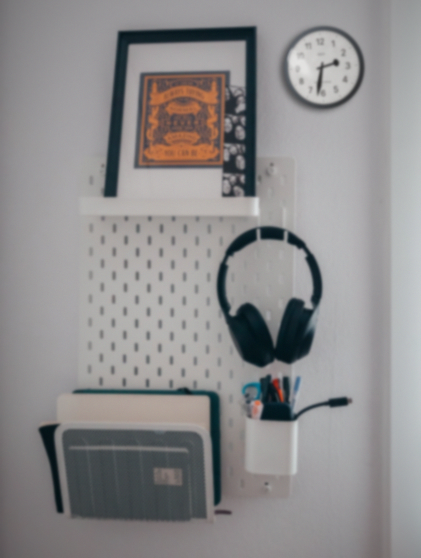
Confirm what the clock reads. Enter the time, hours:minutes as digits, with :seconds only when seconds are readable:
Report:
2:32
